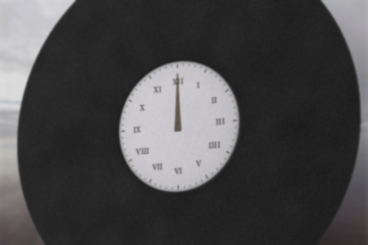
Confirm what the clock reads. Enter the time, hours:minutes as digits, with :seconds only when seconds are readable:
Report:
12:00
